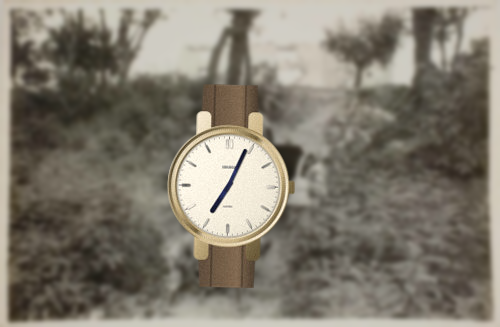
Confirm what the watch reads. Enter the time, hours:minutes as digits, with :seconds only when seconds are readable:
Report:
7:04
